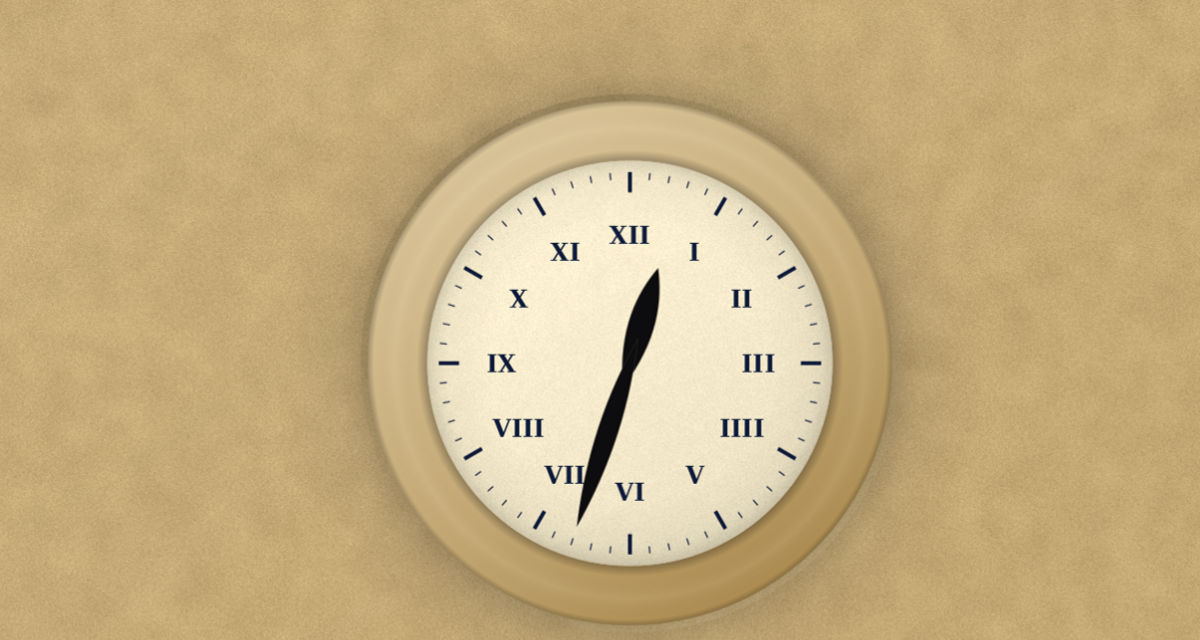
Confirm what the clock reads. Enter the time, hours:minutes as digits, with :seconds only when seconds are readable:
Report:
12:33
